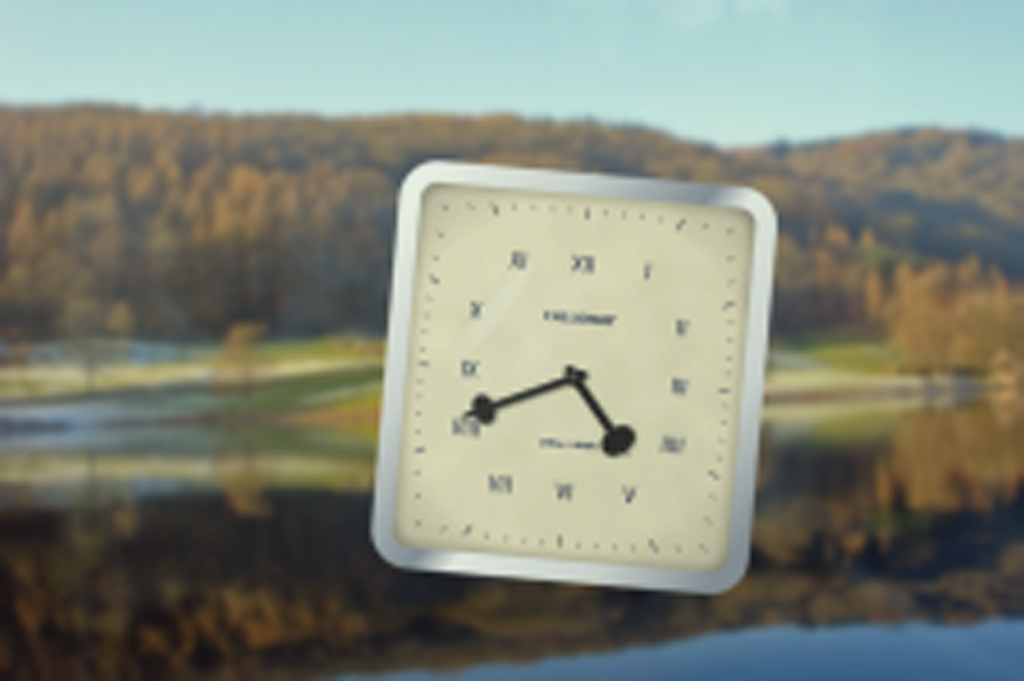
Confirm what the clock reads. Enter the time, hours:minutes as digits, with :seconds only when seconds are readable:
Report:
4:41
